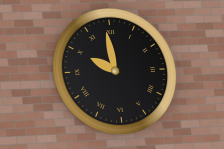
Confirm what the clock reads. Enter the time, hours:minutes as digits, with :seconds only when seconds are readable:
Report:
9:59
